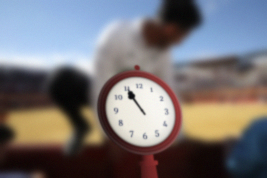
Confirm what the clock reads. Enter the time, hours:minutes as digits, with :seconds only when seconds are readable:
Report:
10:55
